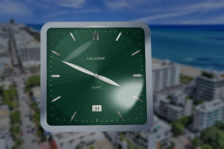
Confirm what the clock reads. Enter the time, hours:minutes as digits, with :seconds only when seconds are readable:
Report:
3:49
